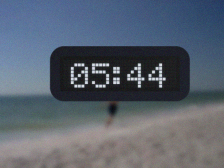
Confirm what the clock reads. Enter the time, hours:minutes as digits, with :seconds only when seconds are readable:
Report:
5:44
